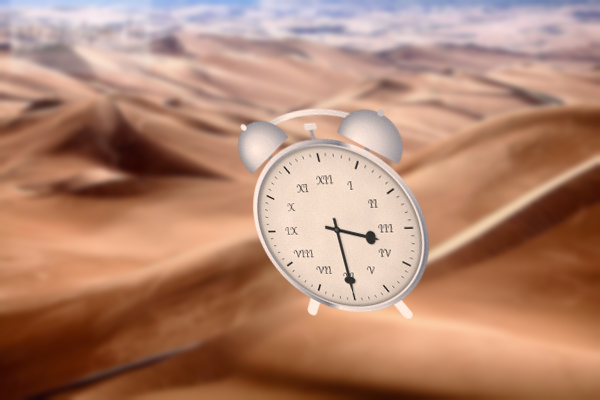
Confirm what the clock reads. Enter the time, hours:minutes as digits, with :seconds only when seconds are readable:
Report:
3:30
